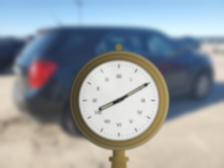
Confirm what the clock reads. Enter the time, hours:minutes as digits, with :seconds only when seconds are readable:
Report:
8:10
